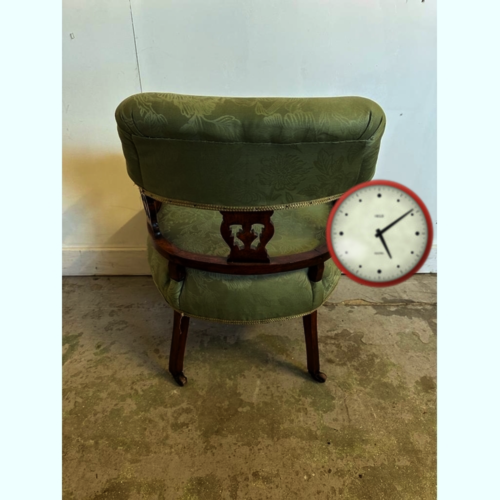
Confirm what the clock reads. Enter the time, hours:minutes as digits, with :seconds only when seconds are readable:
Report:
5:09
